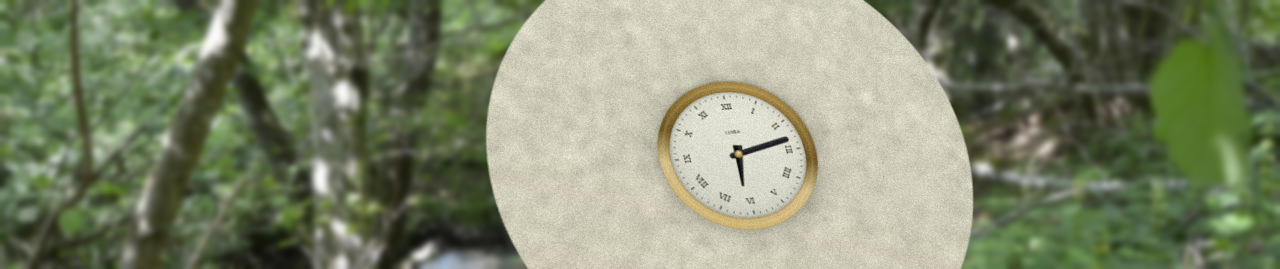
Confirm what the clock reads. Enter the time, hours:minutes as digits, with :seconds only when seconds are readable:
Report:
6:13
